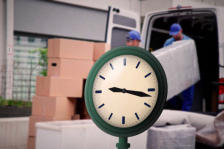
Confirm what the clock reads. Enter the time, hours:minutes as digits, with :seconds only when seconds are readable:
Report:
9:17
